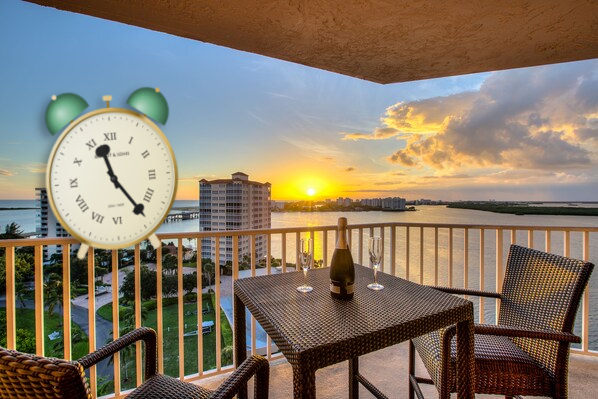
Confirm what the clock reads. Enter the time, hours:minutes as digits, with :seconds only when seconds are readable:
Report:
11:24
